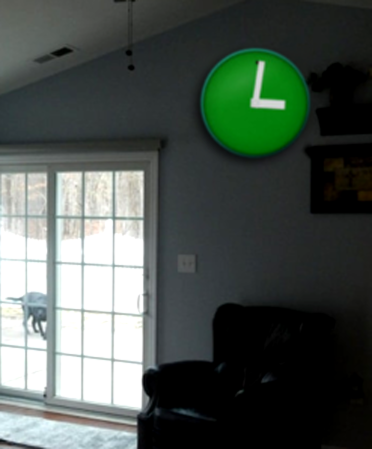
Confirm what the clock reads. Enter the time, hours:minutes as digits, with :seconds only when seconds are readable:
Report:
3:01
